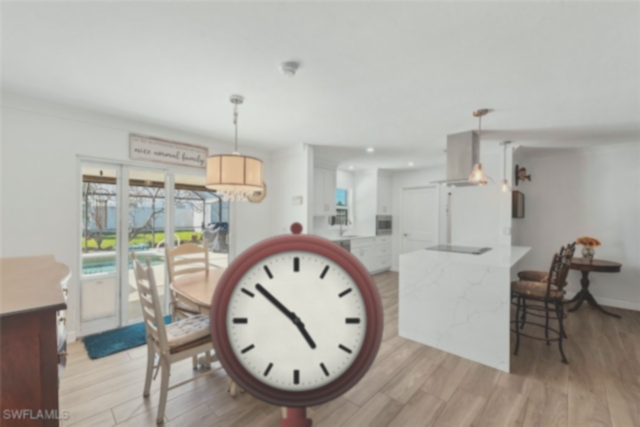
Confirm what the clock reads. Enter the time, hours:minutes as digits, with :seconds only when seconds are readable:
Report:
4:52
